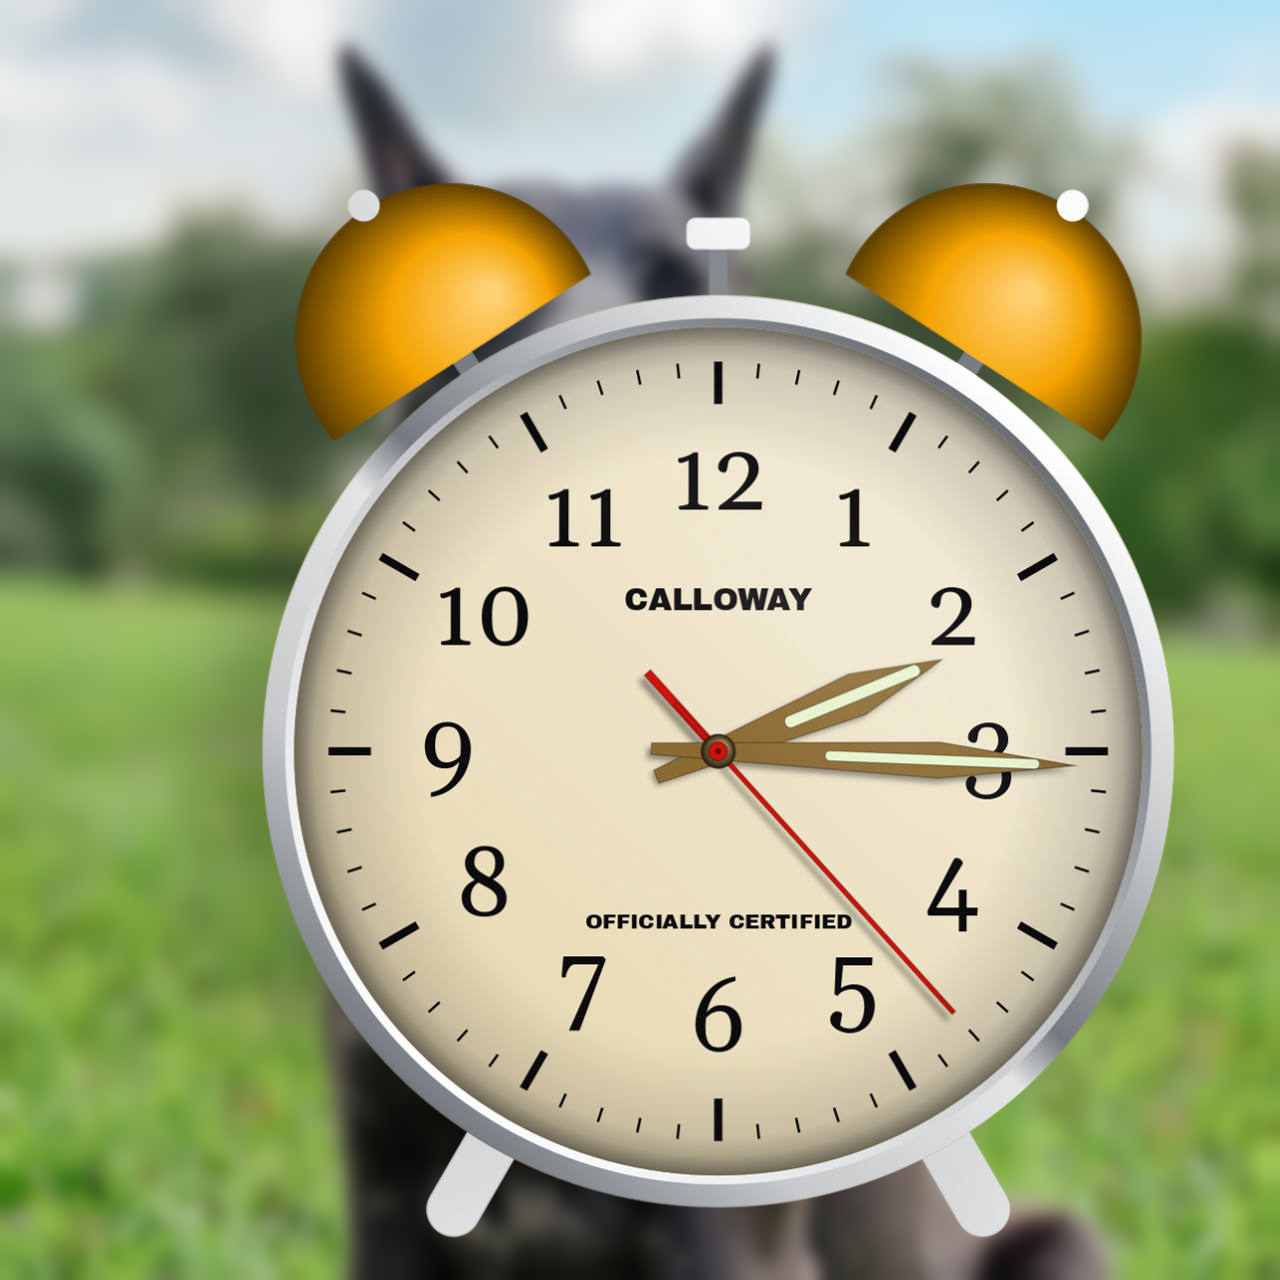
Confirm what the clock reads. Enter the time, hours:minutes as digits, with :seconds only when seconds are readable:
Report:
2:15:23
